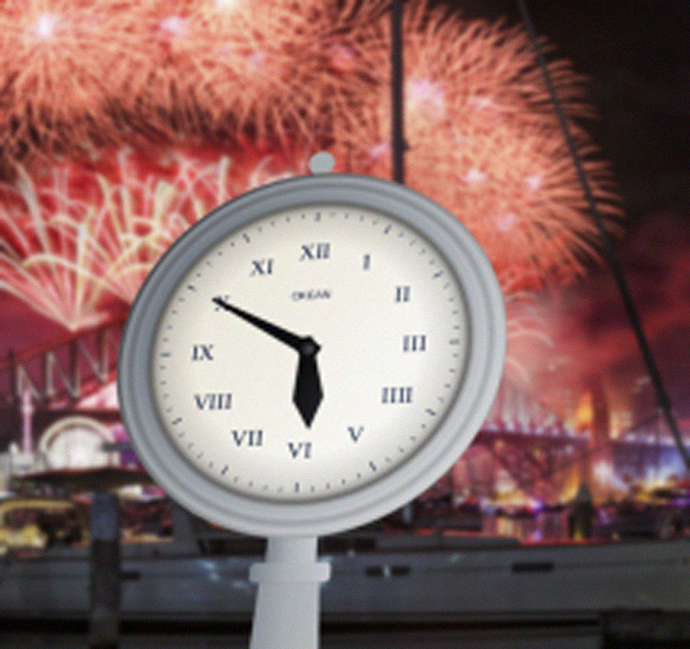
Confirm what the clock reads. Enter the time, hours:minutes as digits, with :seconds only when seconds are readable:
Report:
5:50
